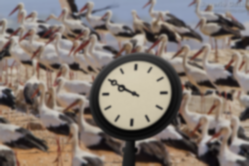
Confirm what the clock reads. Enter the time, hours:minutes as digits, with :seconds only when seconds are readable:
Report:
9:50
